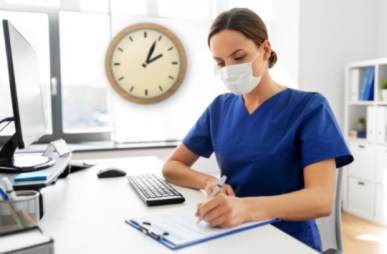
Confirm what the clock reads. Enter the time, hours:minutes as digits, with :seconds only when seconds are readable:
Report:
2:04
